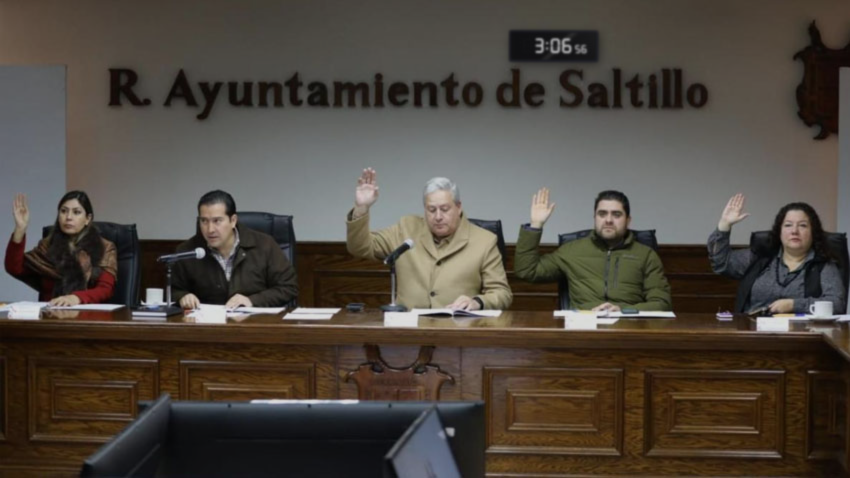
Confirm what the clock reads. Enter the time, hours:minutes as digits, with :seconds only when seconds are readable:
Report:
3:06
